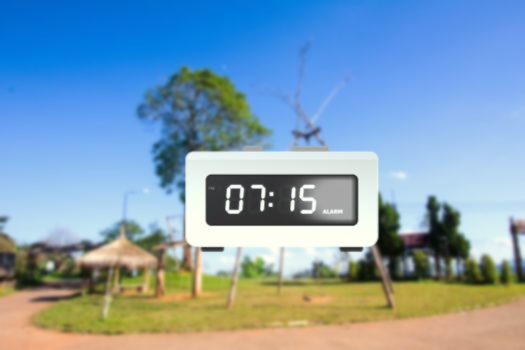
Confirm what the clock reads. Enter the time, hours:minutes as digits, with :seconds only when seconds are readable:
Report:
7:15
